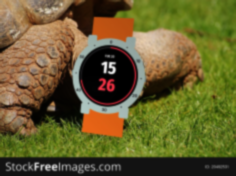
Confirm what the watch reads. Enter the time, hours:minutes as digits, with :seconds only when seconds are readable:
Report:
15:26
